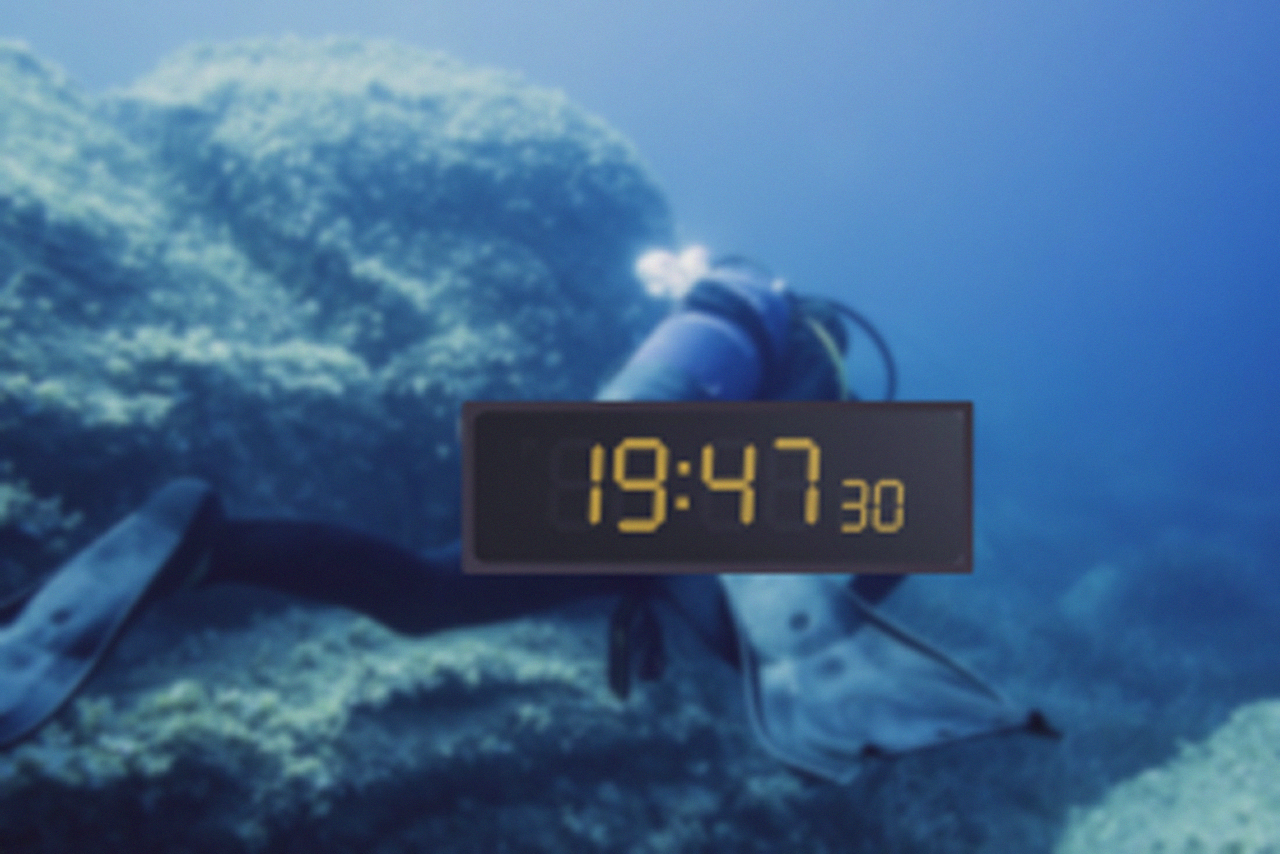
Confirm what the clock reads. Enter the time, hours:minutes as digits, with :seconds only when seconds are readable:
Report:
19:47:30
